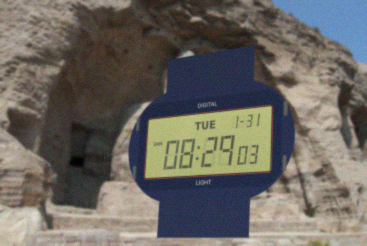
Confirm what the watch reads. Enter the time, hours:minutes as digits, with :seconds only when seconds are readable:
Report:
8:29:03
